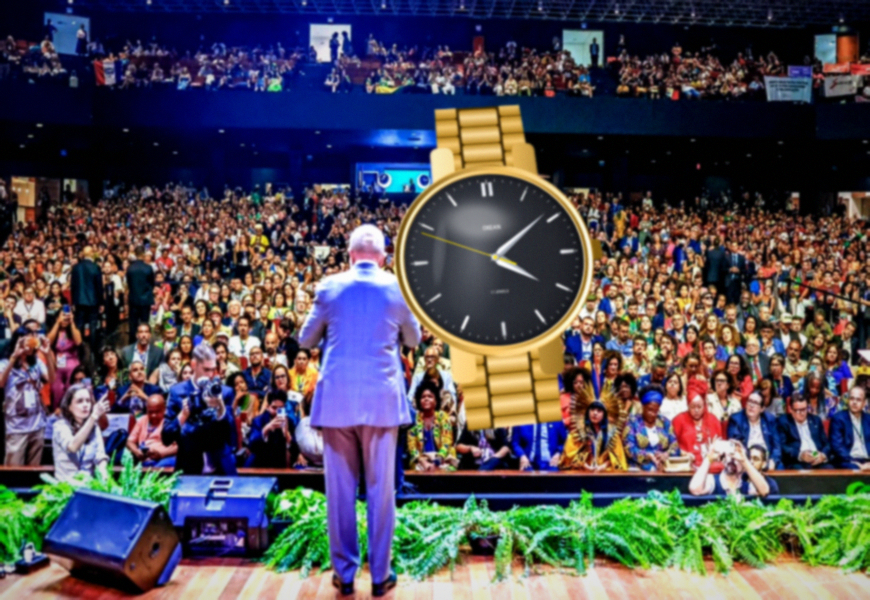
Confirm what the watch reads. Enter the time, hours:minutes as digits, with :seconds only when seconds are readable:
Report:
4:08:49
